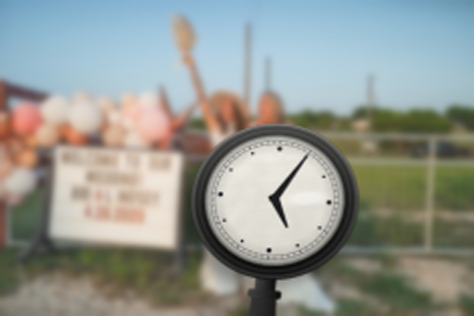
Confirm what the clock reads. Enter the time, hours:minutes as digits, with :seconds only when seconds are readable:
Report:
5:05
